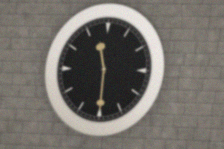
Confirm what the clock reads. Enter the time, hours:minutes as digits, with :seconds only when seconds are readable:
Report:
11:30
